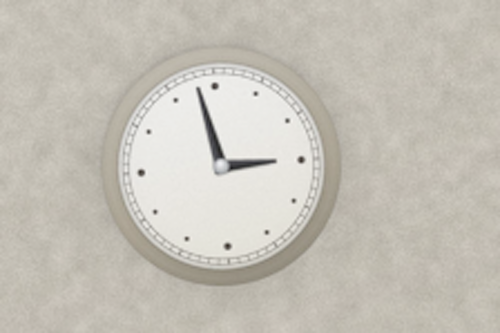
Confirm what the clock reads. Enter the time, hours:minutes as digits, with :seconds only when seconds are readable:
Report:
2:58
